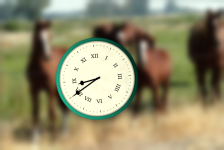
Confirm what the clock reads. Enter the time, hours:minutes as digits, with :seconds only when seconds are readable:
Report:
8:40
